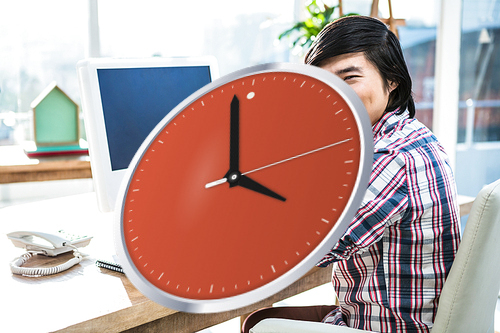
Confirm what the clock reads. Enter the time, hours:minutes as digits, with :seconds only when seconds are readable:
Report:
3:58:13
